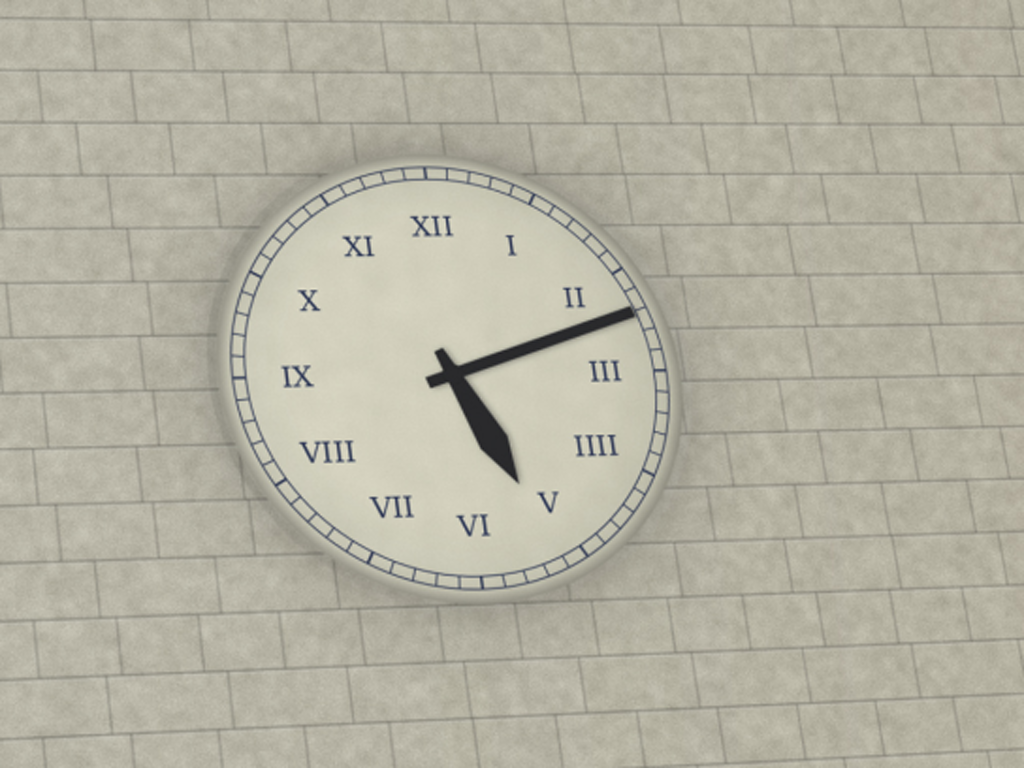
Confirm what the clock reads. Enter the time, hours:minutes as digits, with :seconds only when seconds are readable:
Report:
5:12
